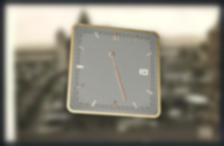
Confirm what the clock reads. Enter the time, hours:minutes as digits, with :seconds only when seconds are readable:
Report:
11:27
